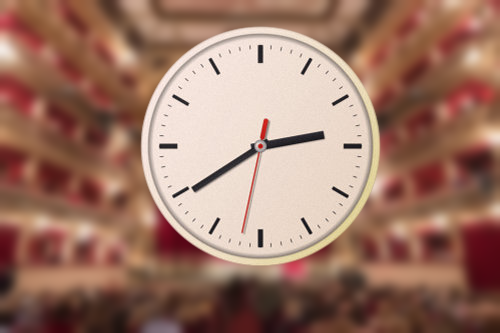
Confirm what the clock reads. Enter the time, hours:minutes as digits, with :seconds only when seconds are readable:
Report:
2:39:32
